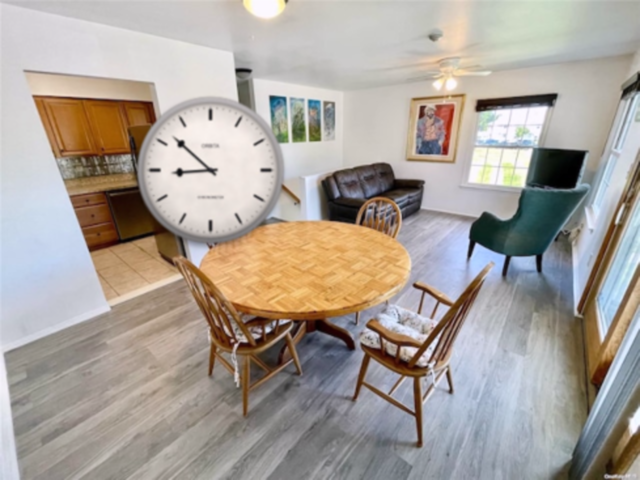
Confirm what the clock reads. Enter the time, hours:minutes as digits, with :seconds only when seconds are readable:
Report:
8:52
